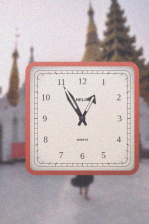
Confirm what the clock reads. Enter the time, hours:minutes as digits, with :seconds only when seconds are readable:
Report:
12:55
